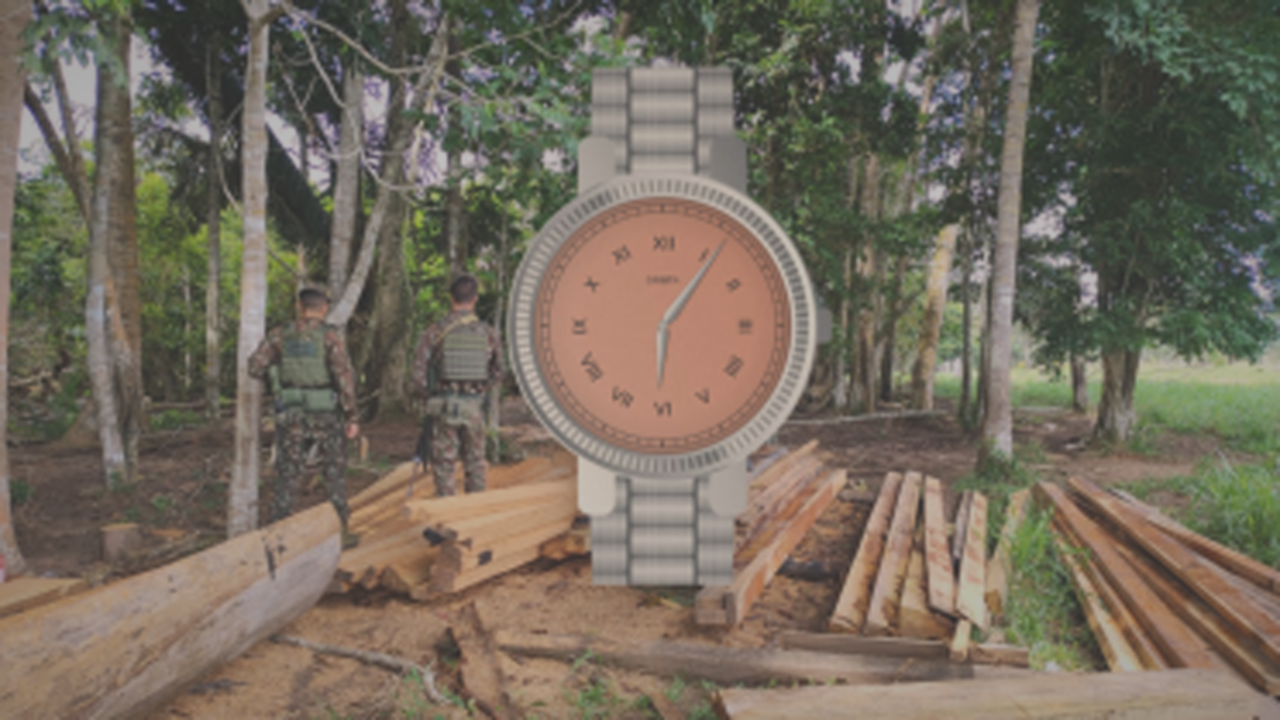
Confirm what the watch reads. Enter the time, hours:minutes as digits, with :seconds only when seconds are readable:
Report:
6:06
